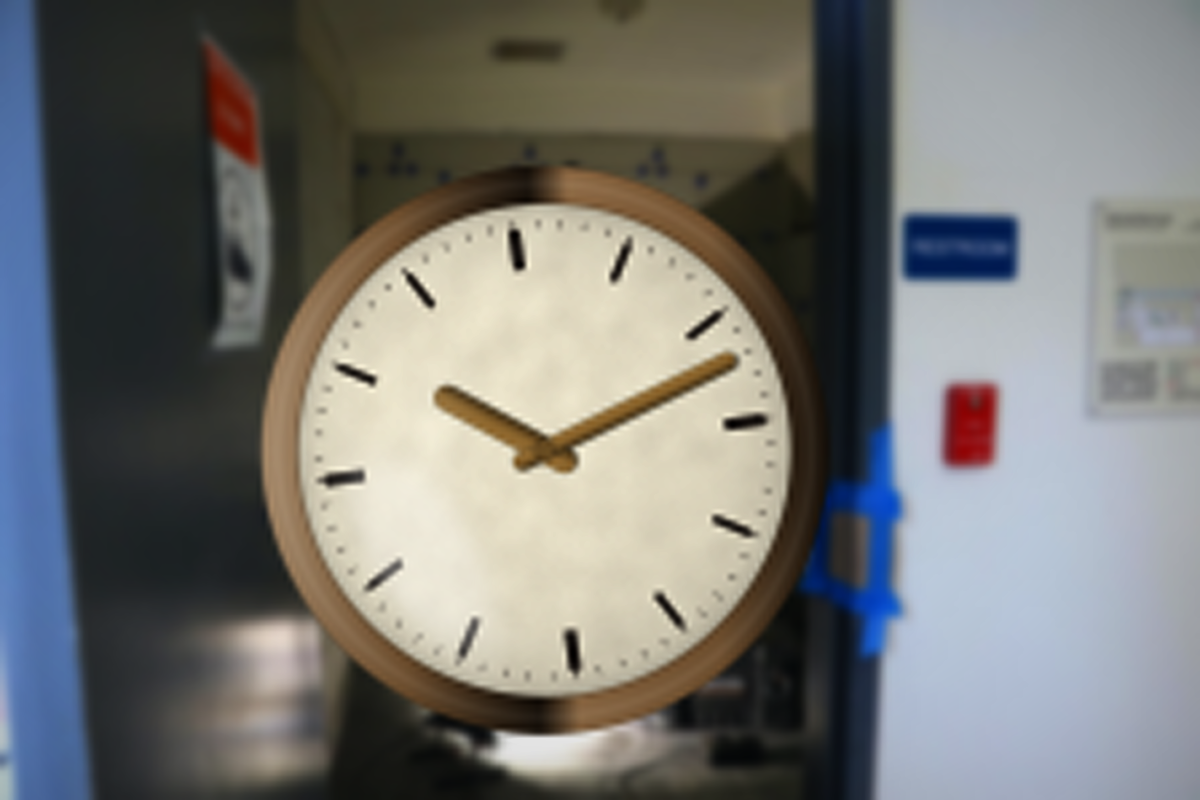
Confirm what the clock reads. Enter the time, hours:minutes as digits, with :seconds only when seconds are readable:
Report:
10:12
